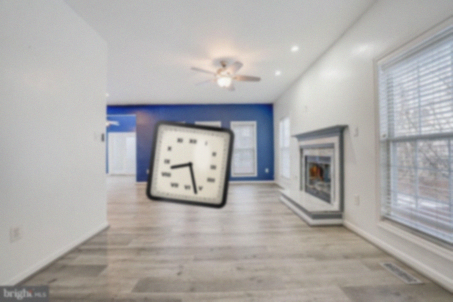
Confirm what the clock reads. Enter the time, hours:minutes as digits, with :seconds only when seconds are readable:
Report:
8:27
